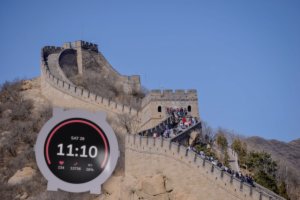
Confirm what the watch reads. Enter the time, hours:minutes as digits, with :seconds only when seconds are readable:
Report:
11:10
